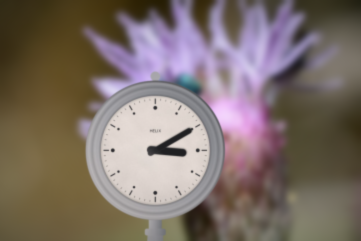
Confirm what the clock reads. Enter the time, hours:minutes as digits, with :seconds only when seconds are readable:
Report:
3:10
